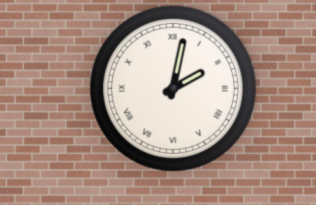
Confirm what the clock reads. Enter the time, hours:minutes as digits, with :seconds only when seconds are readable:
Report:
2:02
